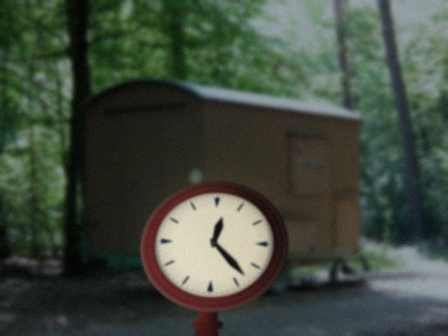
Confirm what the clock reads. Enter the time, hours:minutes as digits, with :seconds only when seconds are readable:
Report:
12:23
